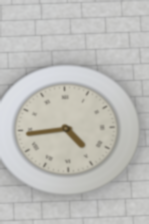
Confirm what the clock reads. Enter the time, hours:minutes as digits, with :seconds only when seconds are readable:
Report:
4:44
